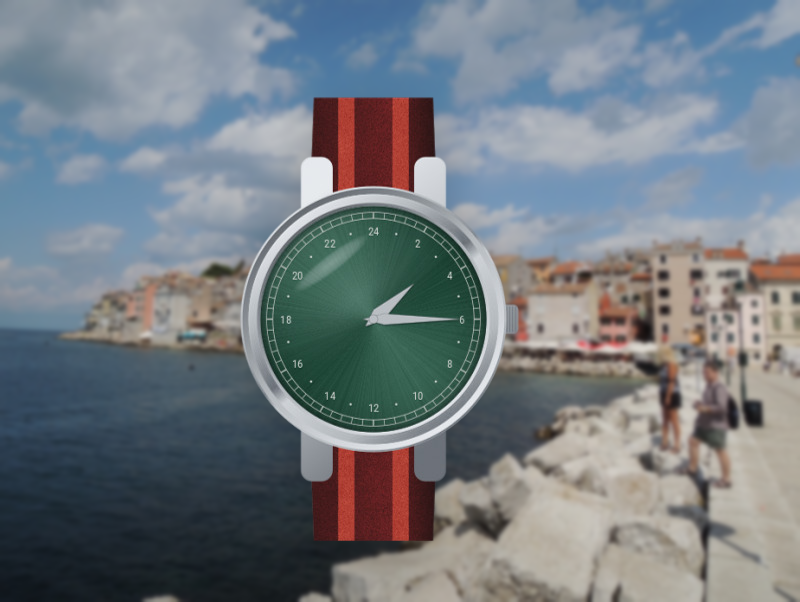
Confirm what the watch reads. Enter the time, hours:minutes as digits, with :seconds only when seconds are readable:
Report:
3:15
